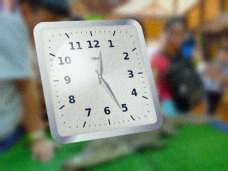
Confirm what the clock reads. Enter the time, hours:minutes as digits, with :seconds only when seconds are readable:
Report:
12:26
